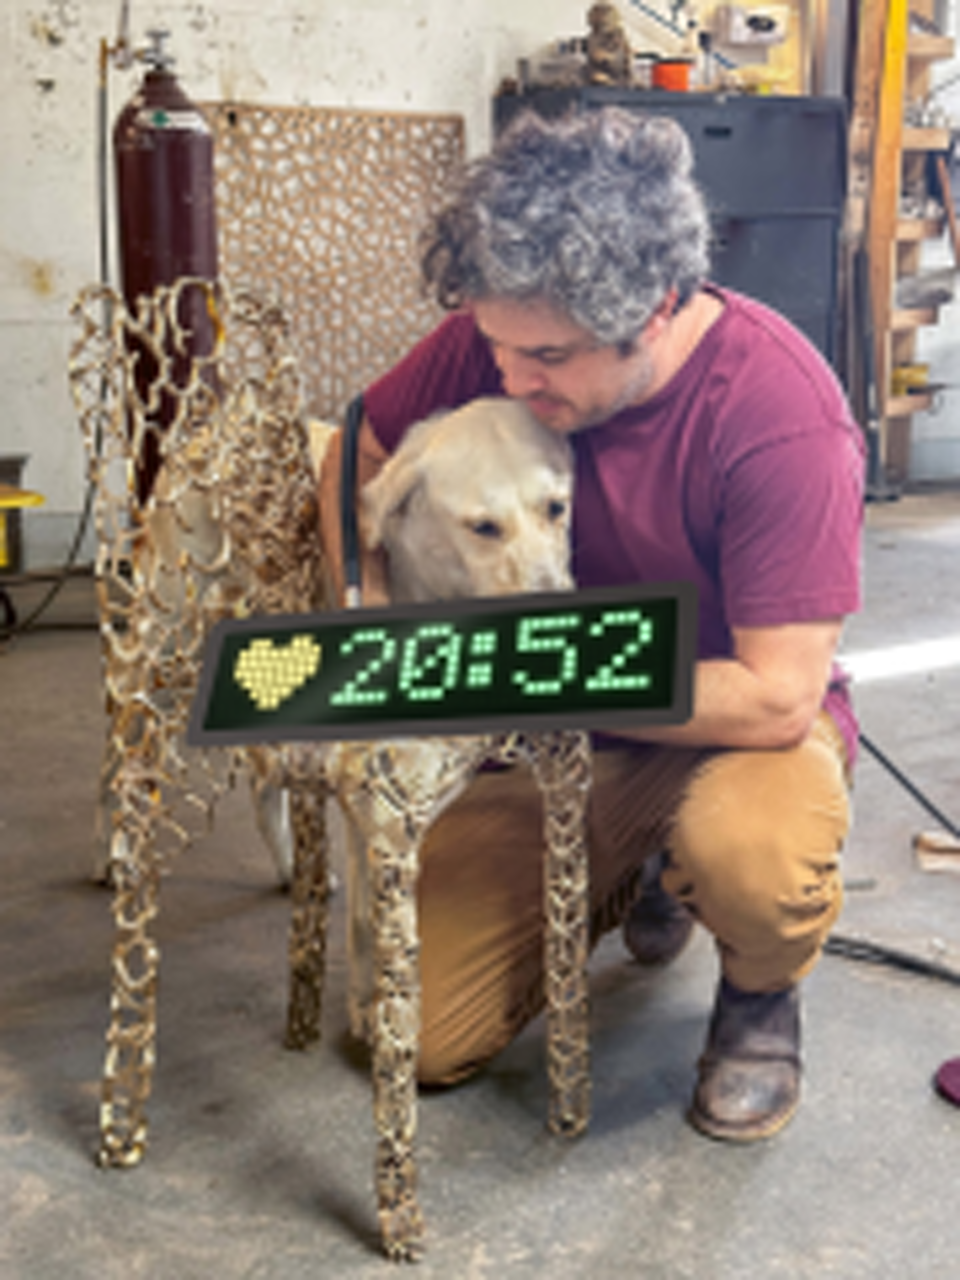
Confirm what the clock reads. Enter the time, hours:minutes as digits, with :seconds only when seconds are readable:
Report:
20:52
